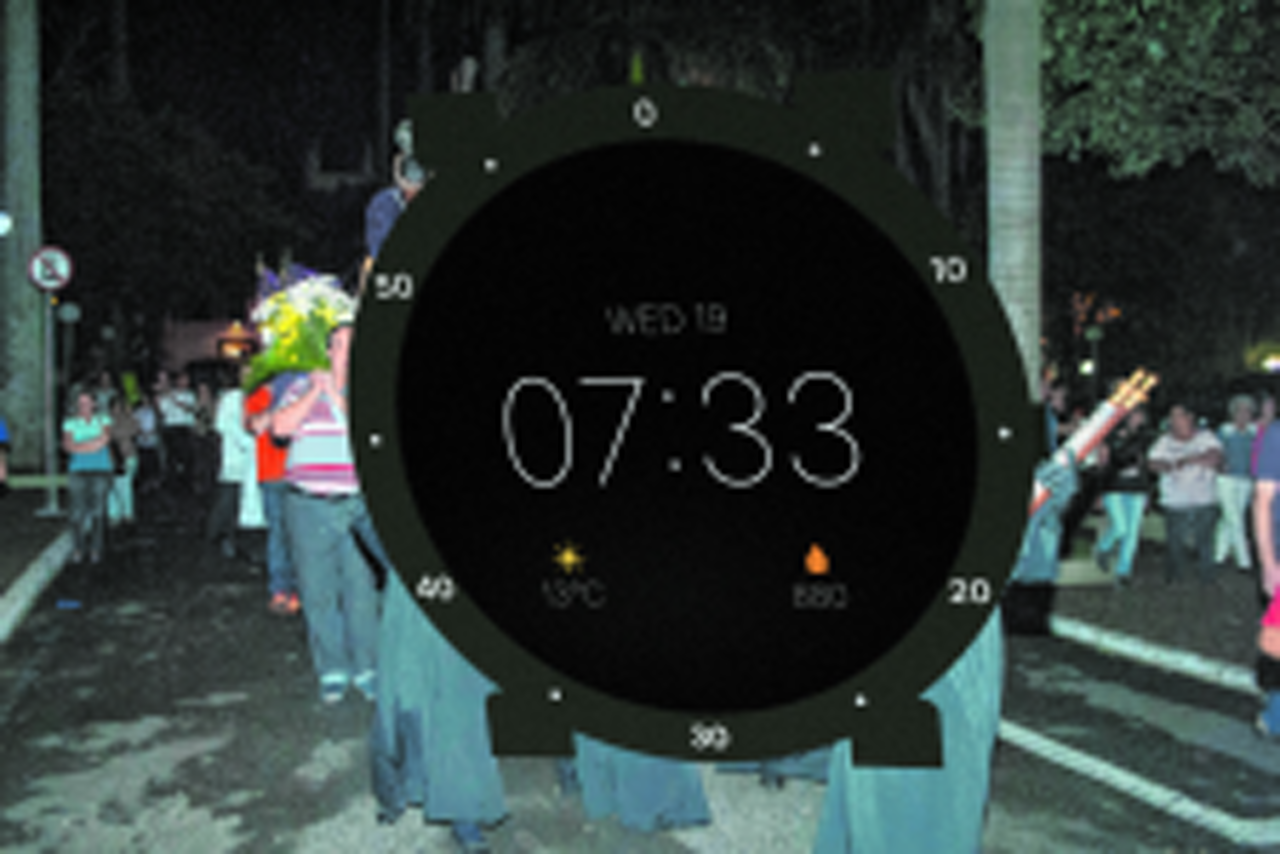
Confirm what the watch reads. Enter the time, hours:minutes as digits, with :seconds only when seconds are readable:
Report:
7:33
